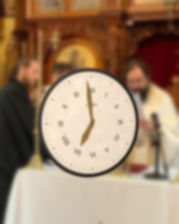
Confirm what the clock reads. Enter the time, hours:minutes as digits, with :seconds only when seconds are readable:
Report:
6:59
